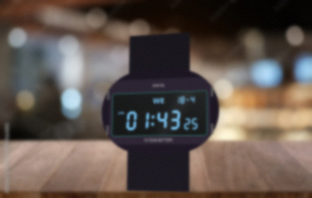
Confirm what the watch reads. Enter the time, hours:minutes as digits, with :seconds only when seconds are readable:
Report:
1:43
